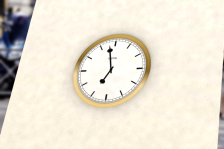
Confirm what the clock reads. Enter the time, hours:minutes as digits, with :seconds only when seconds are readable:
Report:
6:58
